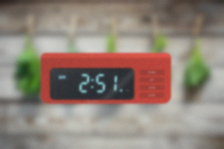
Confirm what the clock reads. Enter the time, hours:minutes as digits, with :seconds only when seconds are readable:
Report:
2:51
